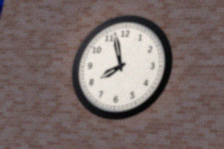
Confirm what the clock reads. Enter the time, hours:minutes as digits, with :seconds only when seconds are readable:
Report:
7:57
